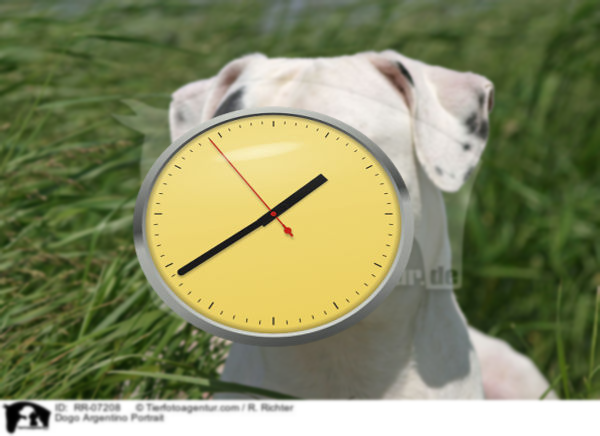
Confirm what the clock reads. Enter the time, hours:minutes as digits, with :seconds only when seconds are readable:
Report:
1:38:54
